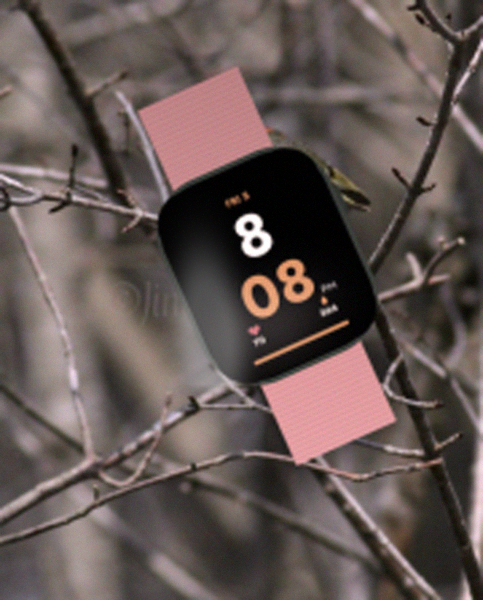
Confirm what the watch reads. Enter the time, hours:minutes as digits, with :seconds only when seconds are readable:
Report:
8:08
